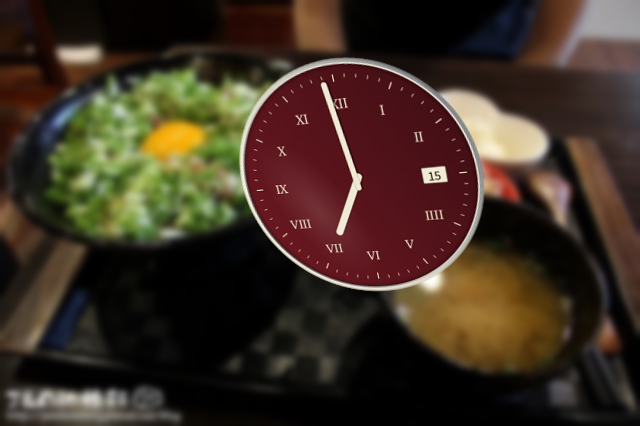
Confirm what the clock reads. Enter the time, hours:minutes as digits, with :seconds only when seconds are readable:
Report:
6:59
